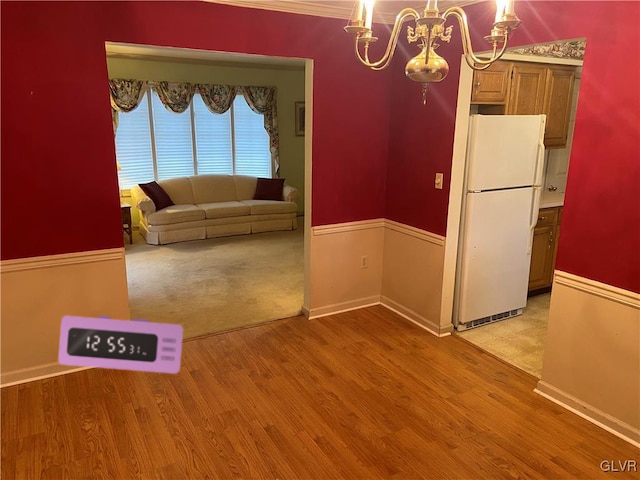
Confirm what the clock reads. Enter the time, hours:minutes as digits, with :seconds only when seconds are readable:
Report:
12:55
